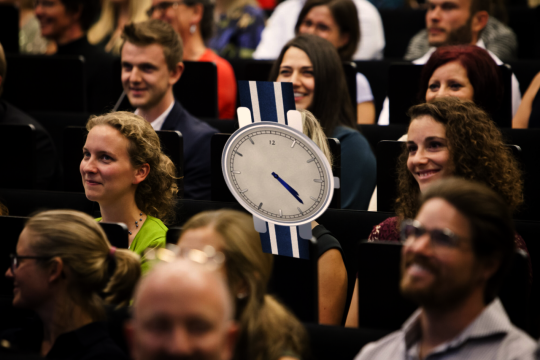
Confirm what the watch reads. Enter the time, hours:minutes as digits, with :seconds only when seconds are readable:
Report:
4:23
